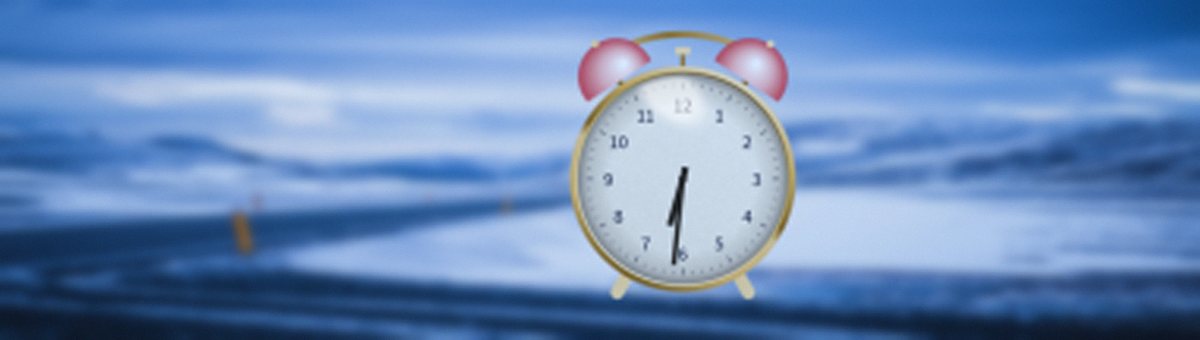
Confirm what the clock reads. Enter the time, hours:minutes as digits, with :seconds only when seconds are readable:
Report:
6:31
